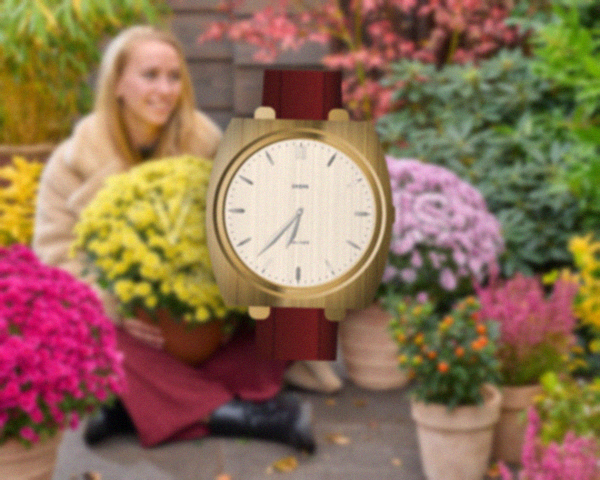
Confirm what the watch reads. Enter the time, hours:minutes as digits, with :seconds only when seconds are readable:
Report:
6:37
